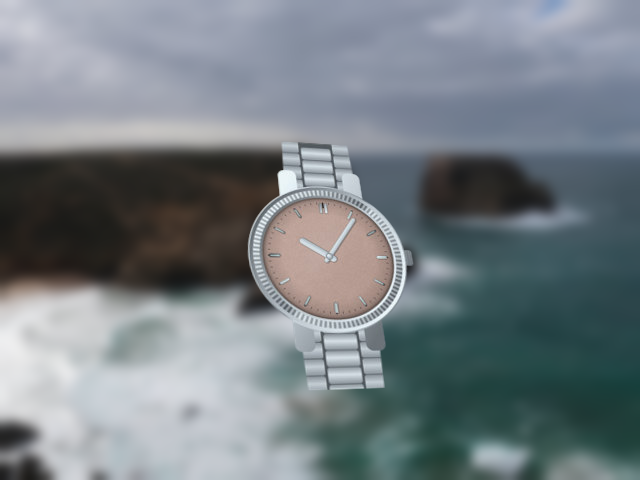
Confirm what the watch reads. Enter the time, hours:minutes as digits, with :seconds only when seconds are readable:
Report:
10:06
